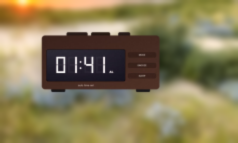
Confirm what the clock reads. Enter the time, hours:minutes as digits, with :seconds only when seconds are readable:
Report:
1:41
